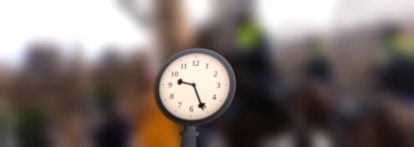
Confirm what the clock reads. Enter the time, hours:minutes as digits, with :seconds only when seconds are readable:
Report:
9:26
